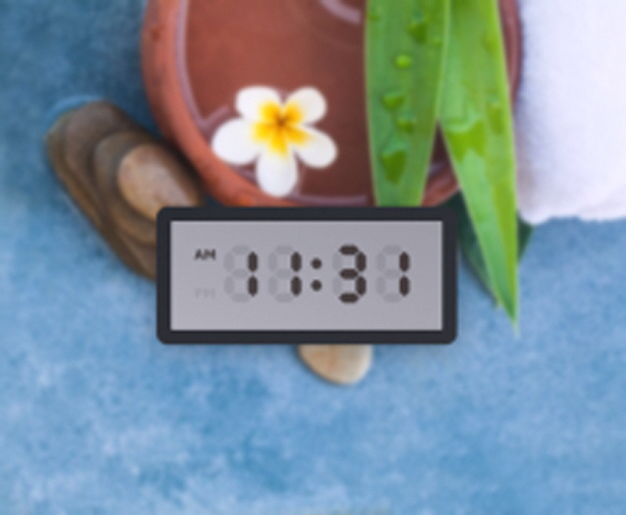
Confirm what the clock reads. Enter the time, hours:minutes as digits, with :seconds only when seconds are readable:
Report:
11:31
